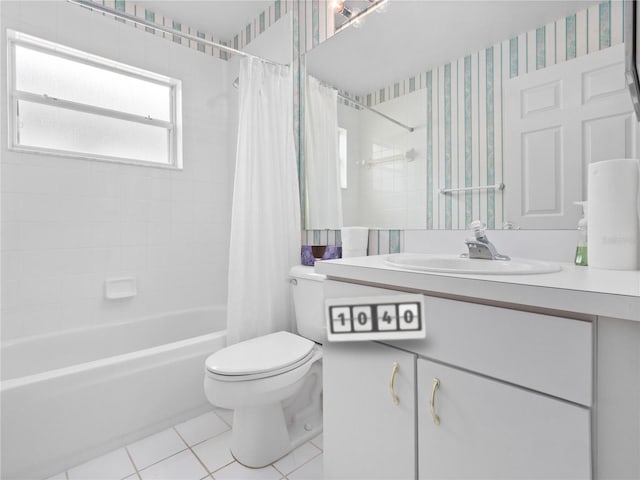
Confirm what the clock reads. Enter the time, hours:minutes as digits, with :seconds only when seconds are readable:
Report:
10:40
